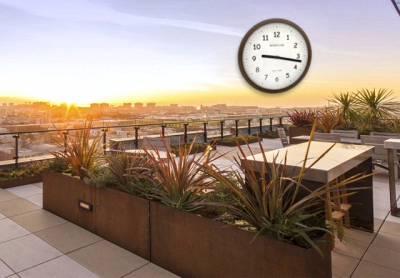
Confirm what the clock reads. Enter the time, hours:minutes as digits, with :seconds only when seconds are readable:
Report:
9:17
